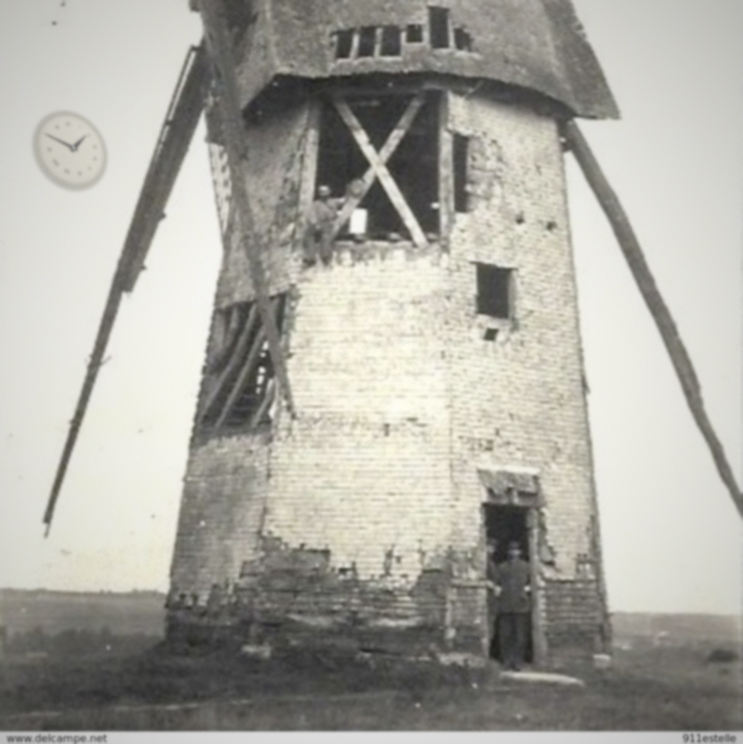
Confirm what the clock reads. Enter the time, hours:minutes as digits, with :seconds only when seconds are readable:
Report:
1:50
